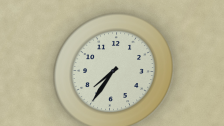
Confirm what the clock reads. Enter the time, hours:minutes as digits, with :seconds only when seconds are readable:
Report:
7:35
